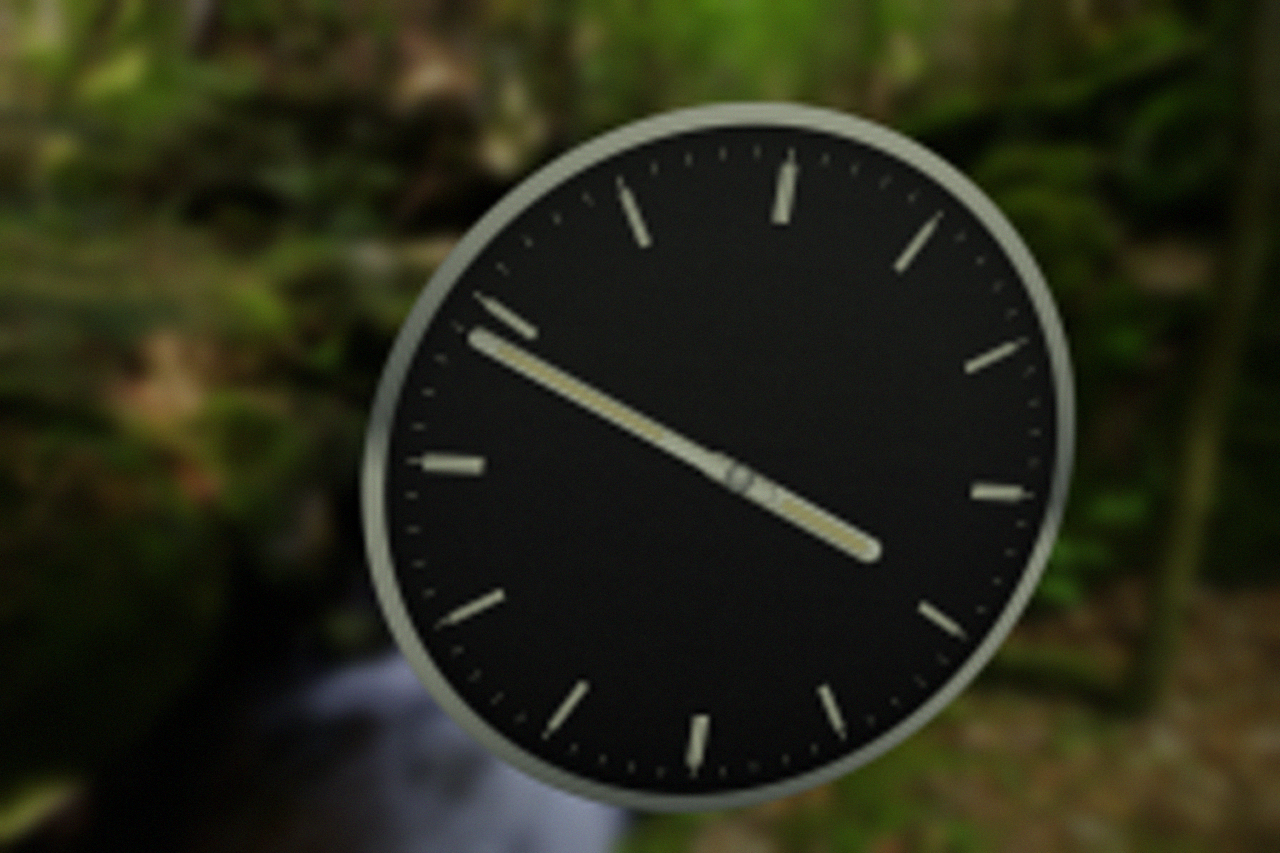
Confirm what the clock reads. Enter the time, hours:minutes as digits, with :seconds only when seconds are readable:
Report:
3:49
